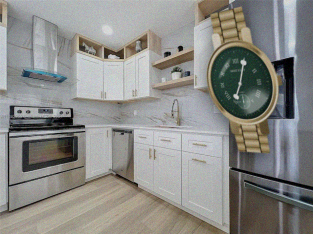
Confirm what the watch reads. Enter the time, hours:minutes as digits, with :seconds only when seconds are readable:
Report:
7:04
